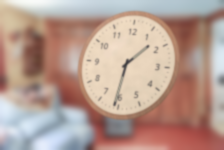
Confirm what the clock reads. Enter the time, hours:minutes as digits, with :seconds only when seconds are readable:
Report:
1:31
